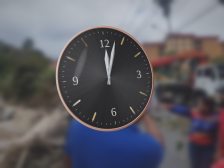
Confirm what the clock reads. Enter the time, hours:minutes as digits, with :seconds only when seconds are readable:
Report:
12:03
